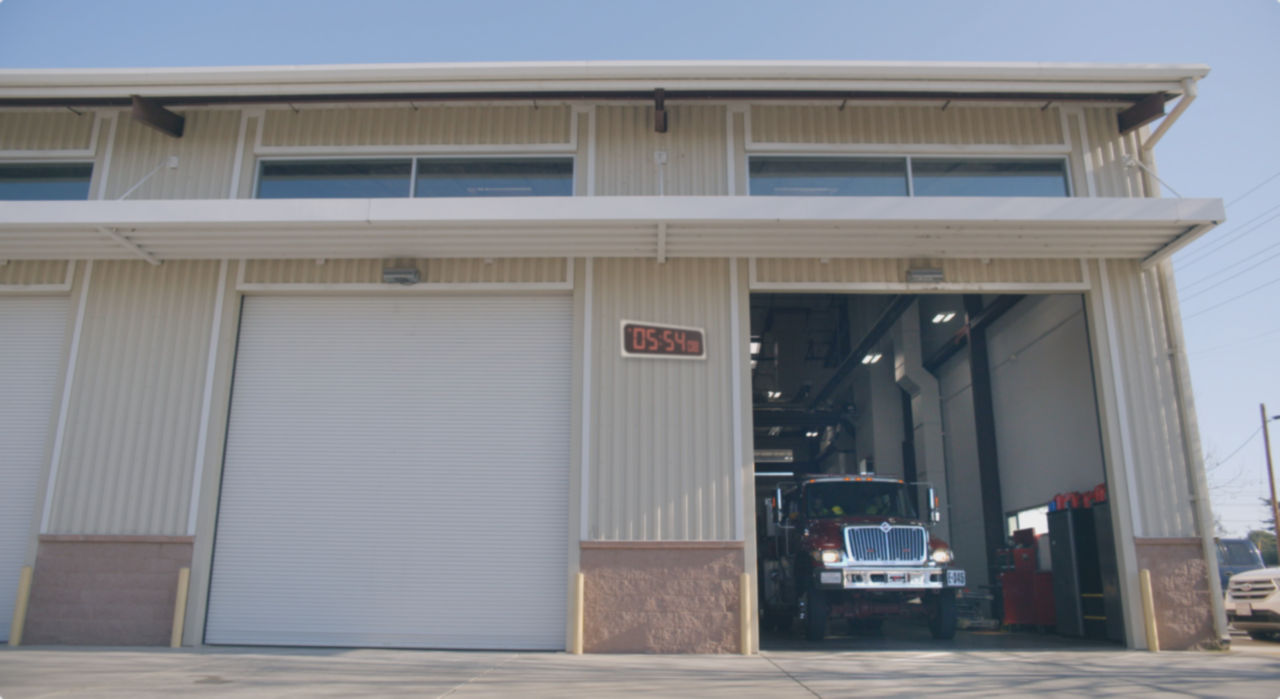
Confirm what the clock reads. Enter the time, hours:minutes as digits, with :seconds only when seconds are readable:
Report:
5:54
